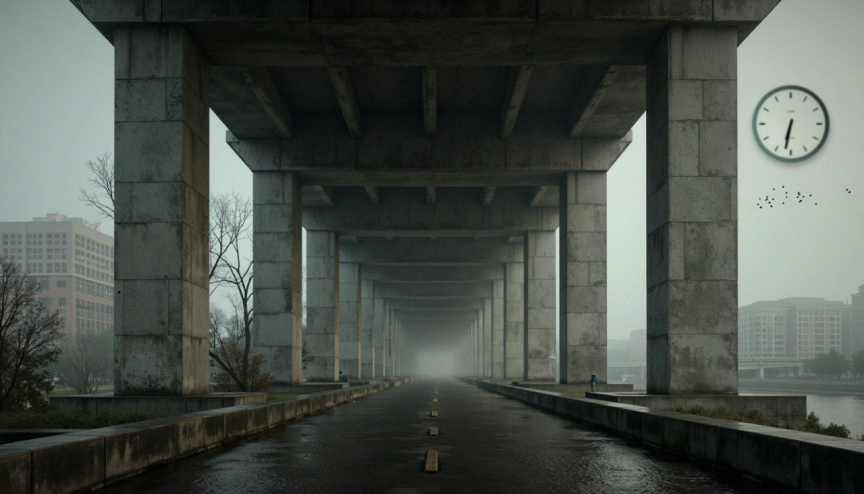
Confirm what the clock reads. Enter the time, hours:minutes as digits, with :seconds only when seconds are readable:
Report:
6:32
